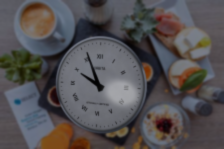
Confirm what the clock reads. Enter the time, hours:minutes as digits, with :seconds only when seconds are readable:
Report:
9:56
